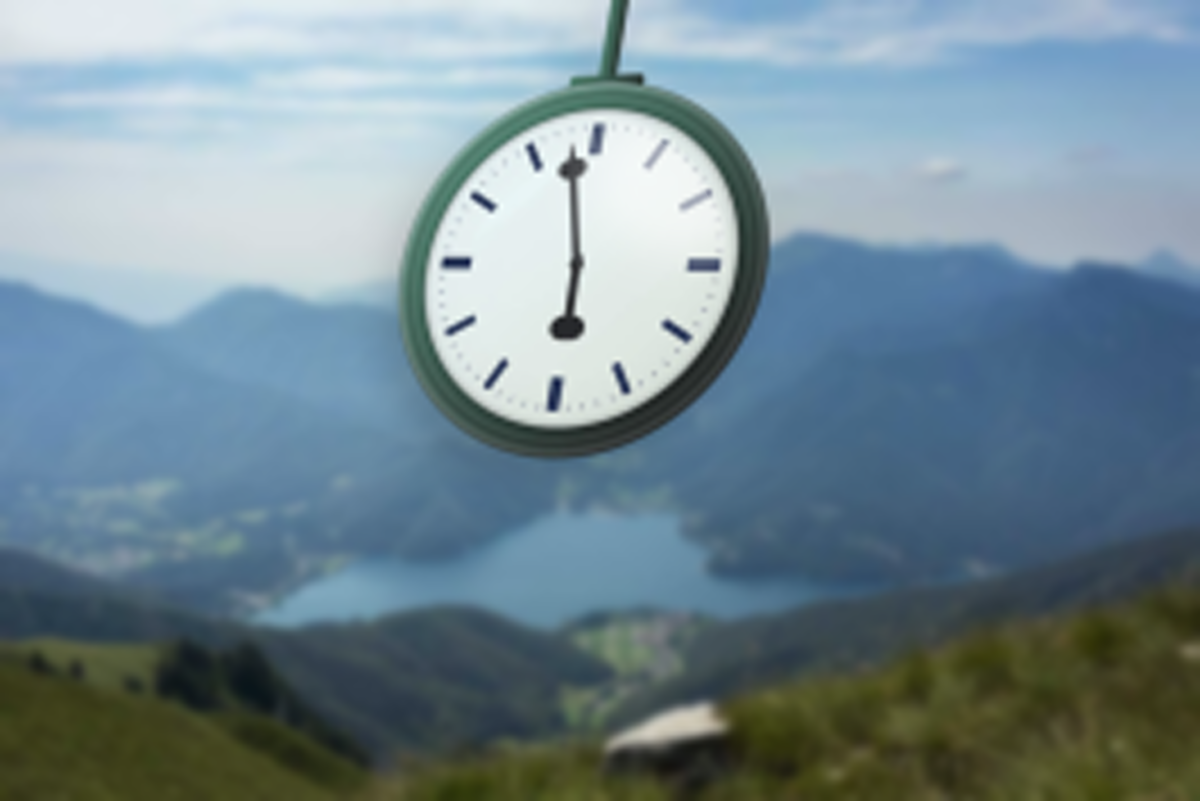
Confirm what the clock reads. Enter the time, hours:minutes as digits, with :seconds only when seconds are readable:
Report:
5:58
